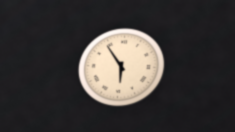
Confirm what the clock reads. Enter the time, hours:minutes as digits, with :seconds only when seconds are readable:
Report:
5:54
